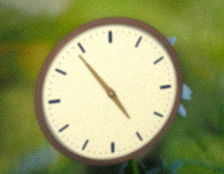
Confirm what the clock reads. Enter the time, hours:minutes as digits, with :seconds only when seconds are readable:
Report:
4:54
